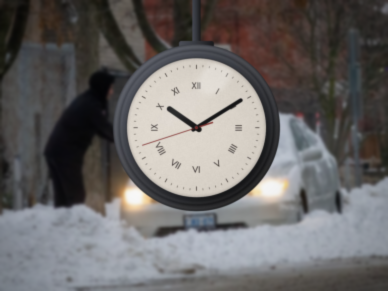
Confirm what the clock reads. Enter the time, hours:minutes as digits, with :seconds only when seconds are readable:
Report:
10:09:42
